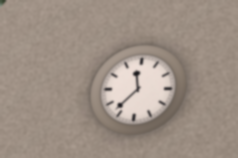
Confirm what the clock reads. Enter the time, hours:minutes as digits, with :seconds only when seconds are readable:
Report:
11:37
